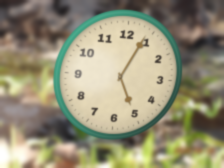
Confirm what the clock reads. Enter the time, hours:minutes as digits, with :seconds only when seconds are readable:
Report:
5:04
